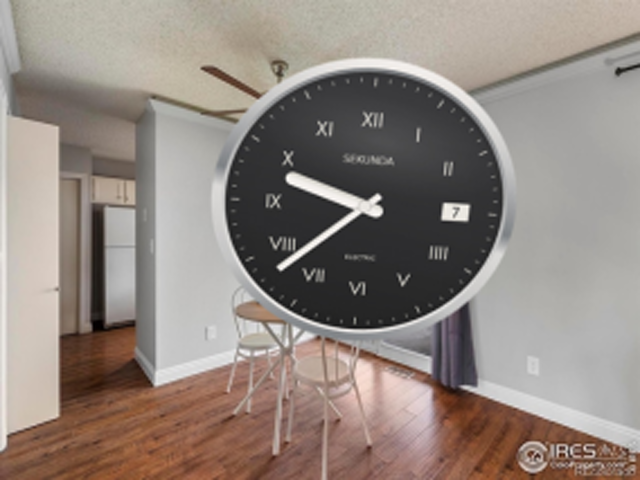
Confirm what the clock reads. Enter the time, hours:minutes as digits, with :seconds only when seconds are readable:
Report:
9:38
